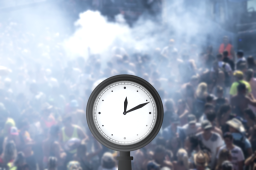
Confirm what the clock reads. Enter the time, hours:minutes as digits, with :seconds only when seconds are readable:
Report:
12:11
